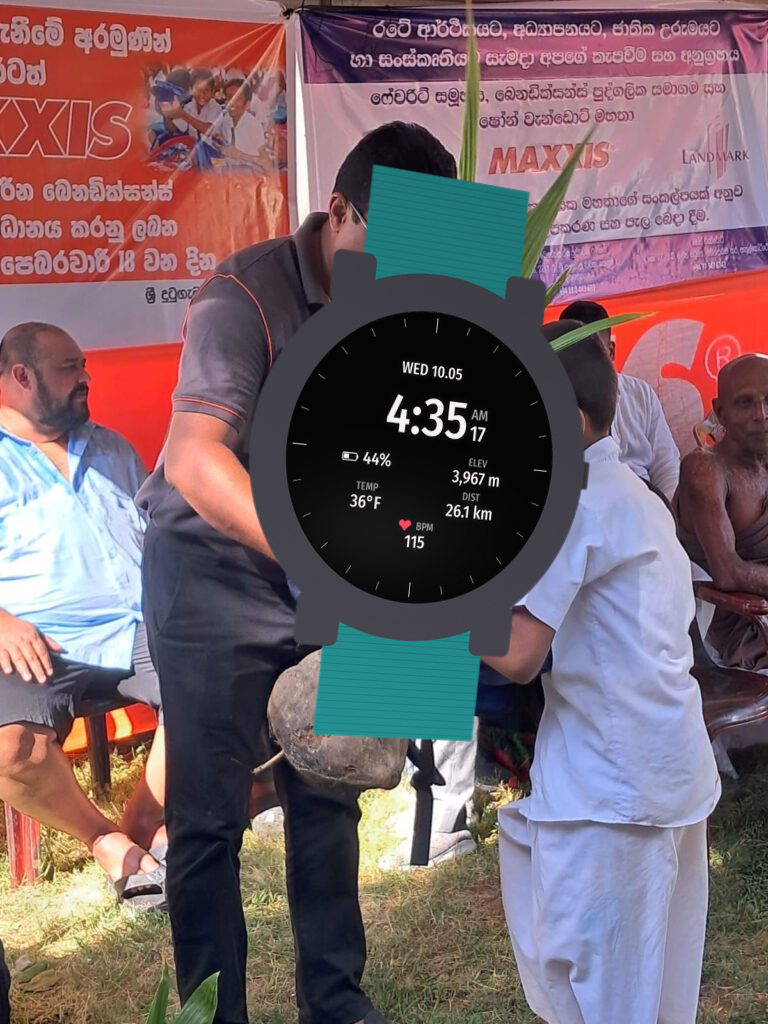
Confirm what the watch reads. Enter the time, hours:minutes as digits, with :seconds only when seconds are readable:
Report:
4:35:17
